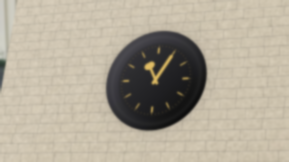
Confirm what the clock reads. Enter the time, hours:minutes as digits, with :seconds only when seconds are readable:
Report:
11:05
